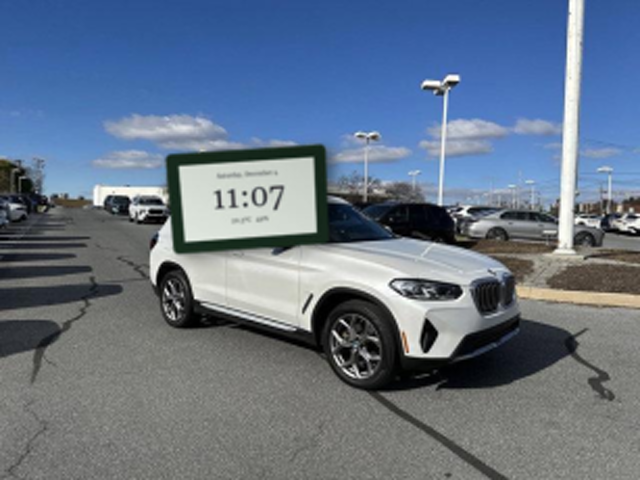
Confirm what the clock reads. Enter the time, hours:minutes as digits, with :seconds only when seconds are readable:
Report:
11:07
